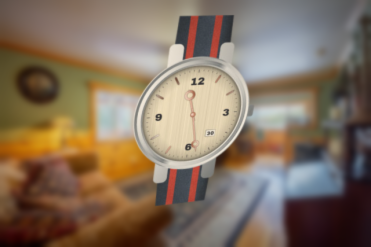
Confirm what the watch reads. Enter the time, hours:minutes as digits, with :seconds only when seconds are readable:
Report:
11:28
